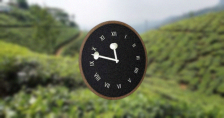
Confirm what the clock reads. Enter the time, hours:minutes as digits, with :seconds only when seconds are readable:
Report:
11:48
